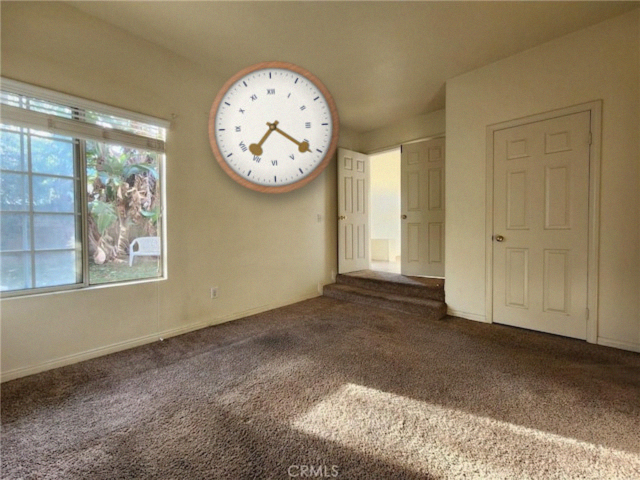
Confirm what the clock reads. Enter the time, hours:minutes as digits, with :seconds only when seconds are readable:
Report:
7:21
